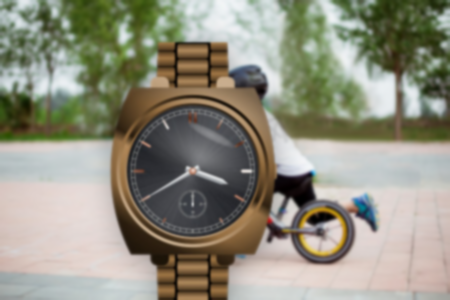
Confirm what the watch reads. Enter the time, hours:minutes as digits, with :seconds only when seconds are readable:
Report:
3:40
